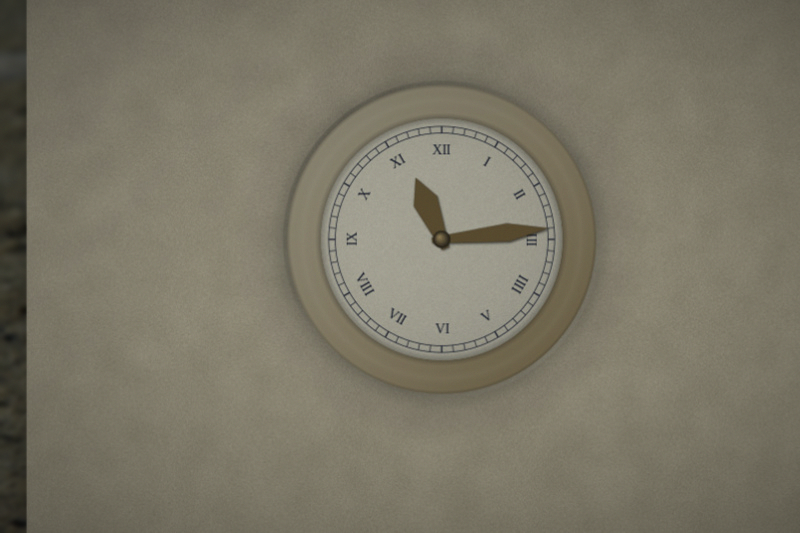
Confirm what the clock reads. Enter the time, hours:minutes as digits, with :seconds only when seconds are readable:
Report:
11:14
